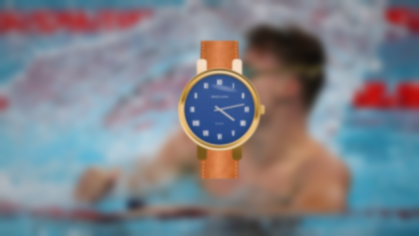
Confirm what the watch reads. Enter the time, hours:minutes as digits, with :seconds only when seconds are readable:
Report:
4:13
